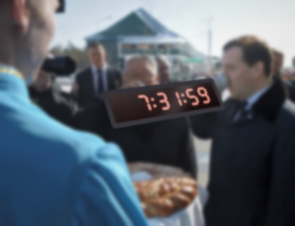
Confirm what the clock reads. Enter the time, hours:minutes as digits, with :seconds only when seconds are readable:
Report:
7:31:59
